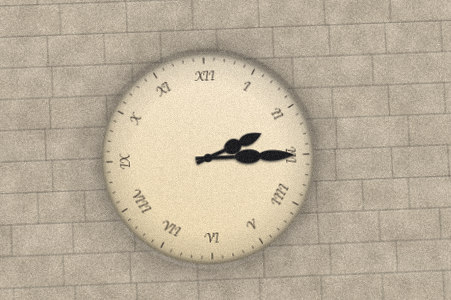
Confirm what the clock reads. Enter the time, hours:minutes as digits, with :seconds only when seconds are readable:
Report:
2:15
